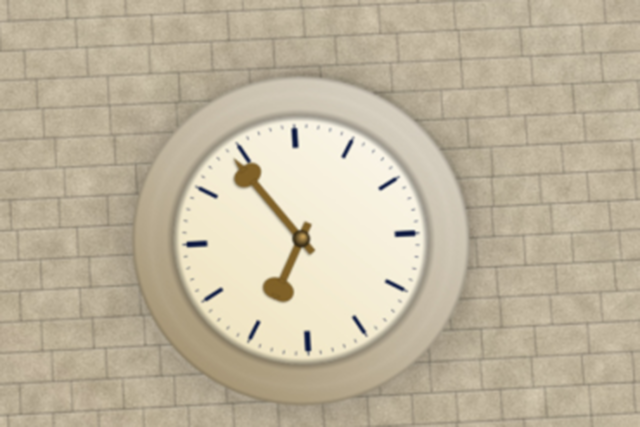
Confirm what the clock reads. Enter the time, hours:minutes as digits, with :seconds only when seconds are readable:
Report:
6:54
